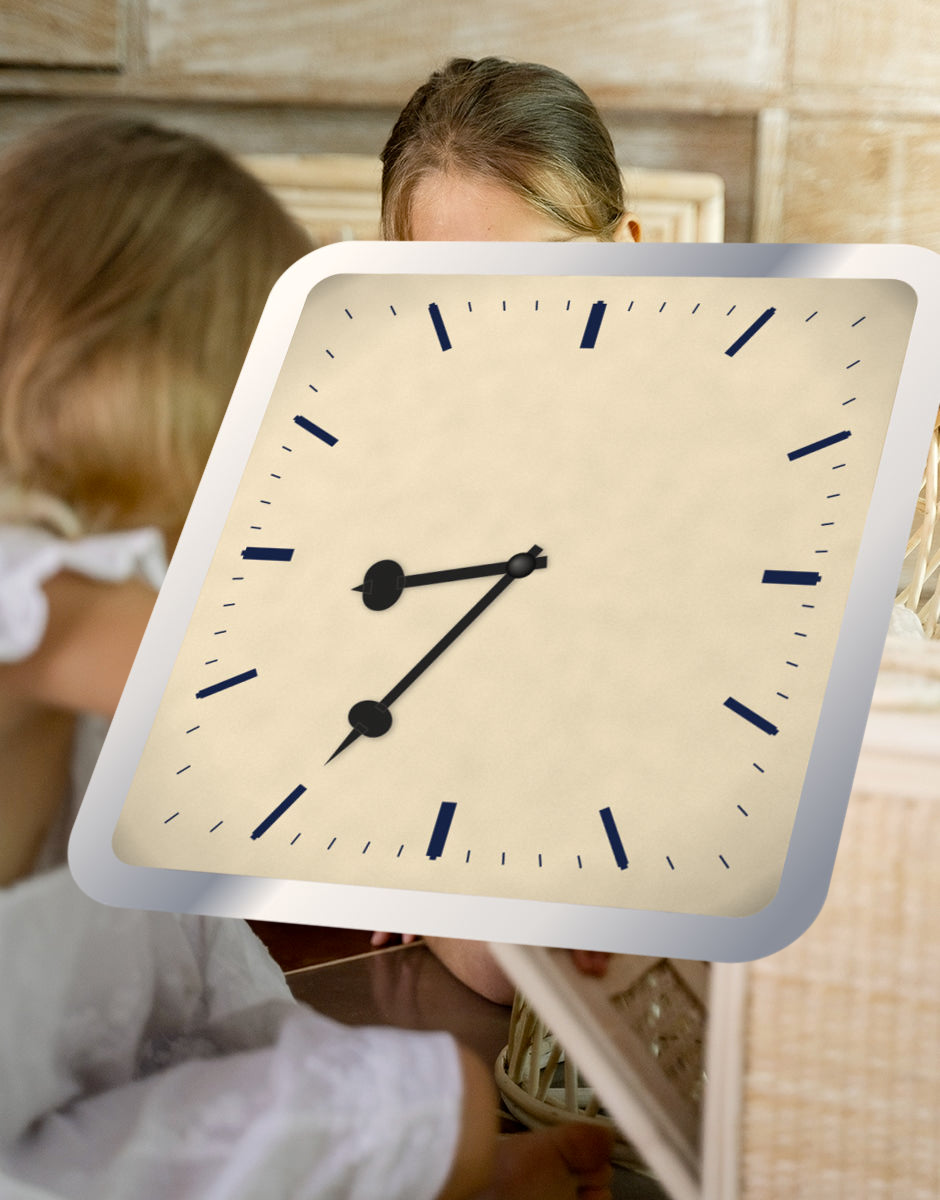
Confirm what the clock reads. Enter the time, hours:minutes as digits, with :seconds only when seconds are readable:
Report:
8:35
